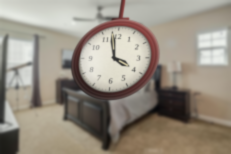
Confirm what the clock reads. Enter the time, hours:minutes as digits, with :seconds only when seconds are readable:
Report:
3:58
